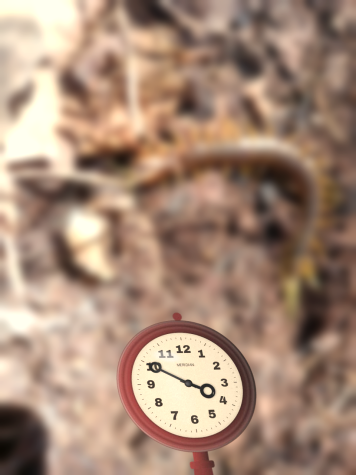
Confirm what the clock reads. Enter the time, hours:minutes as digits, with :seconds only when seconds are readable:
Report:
3:50
